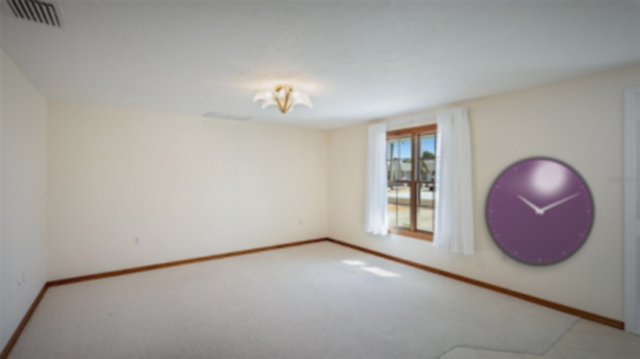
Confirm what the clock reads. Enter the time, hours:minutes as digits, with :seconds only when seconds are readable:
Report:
10:11
